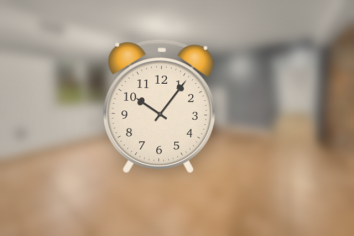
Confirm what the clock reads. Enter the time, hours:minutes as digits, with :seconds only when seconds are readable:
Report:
10:06
